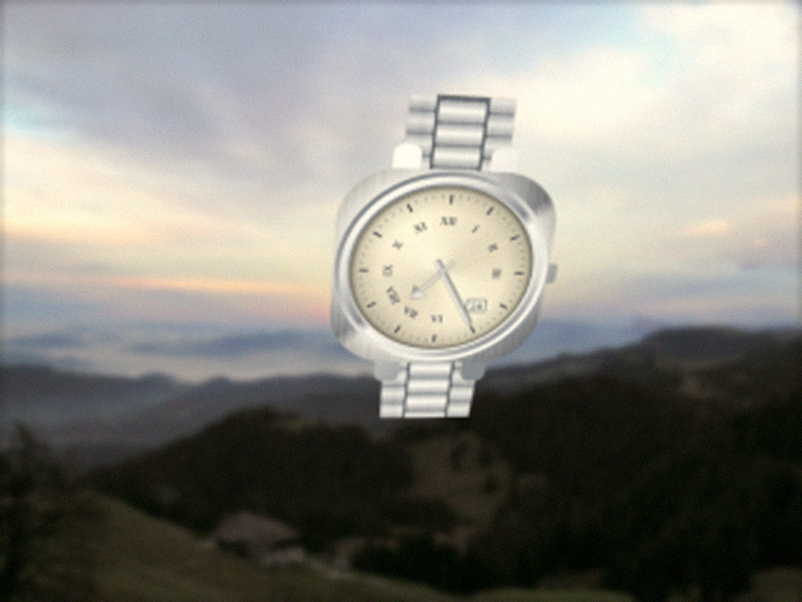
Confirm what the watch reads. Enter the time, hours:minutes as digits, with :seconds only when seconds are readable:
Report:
7:25
